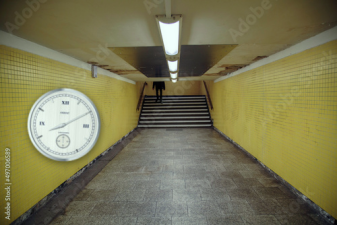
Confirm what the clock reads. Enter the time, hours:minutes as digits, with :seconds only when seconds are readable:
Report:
8:10
